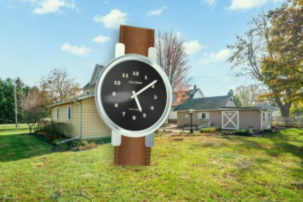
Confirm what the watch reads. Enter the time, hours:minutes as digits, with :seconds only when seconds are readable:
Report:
5:09
